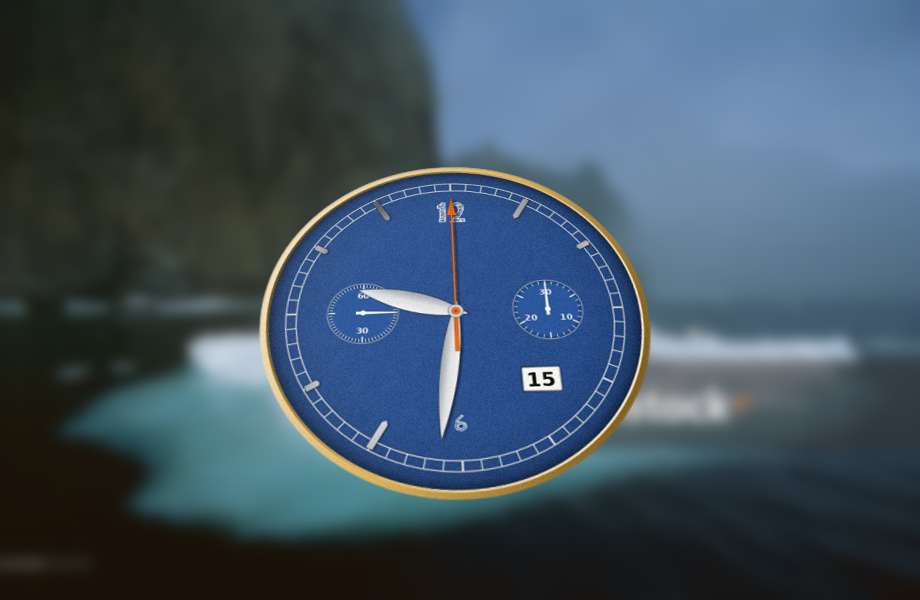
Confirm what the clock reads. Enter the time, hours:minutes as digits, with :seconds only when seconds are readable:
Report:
9:31:15
